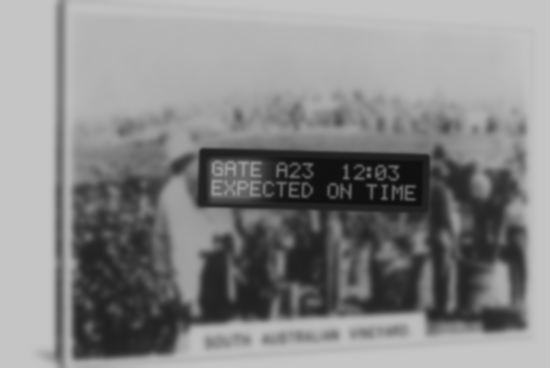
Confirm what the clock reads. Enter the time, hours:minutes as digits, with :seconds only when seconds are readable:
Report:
12:03
